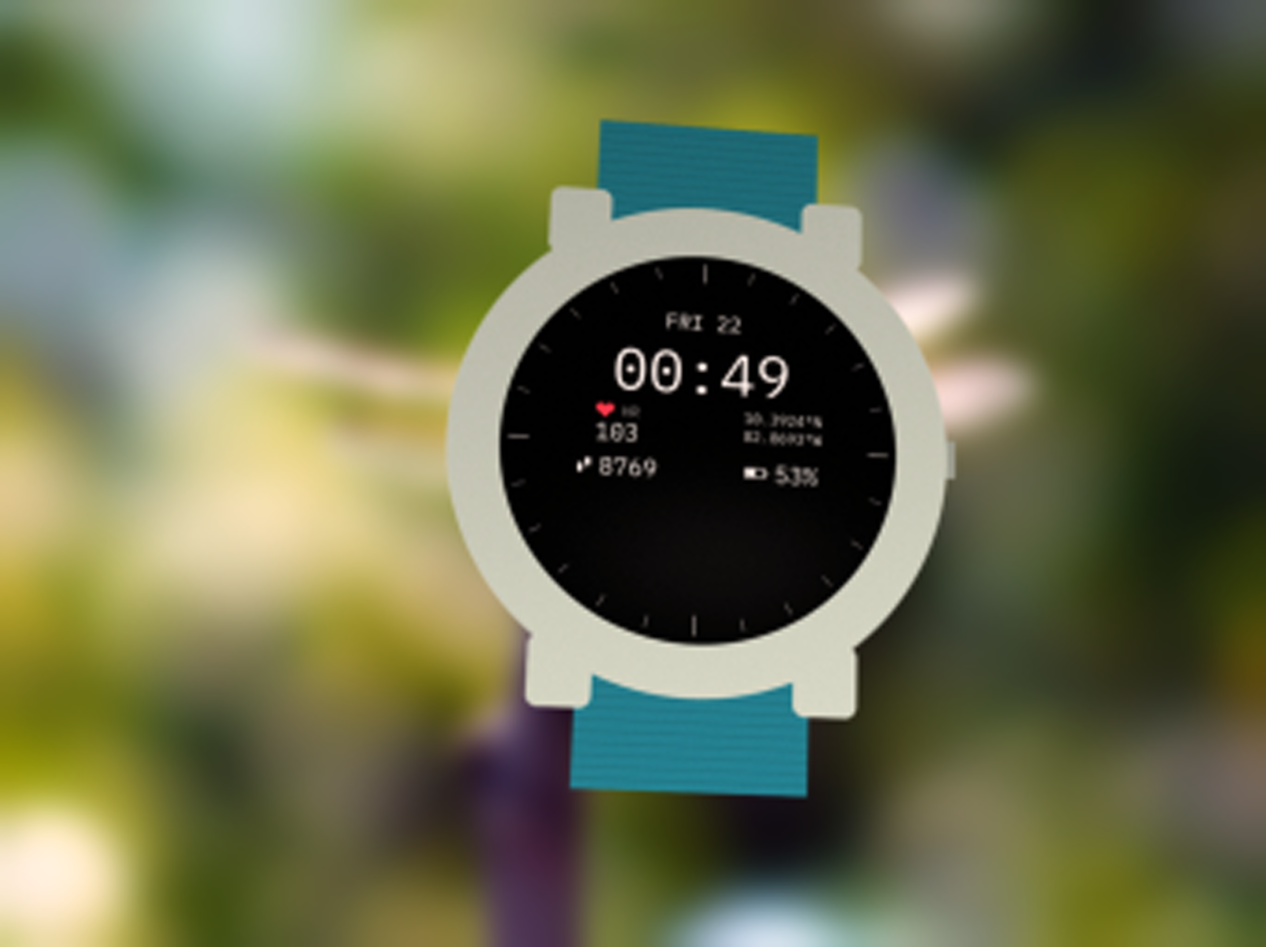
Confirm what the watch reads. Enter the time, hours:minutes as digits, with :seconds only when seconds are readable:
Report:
0:49
